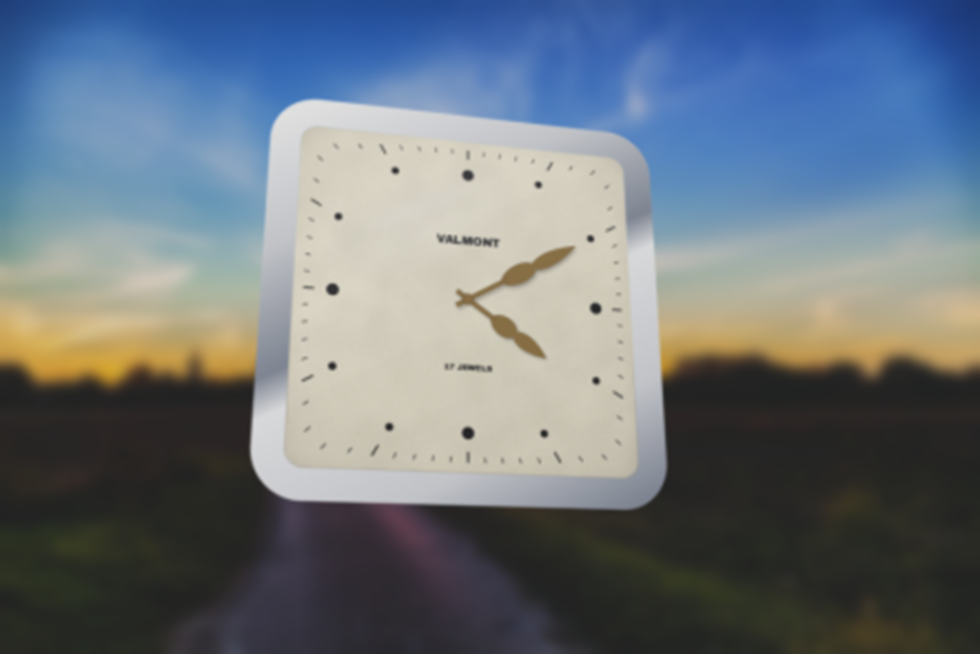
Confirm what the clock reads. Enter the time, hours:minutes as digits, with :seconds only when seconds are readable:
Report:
4:10
